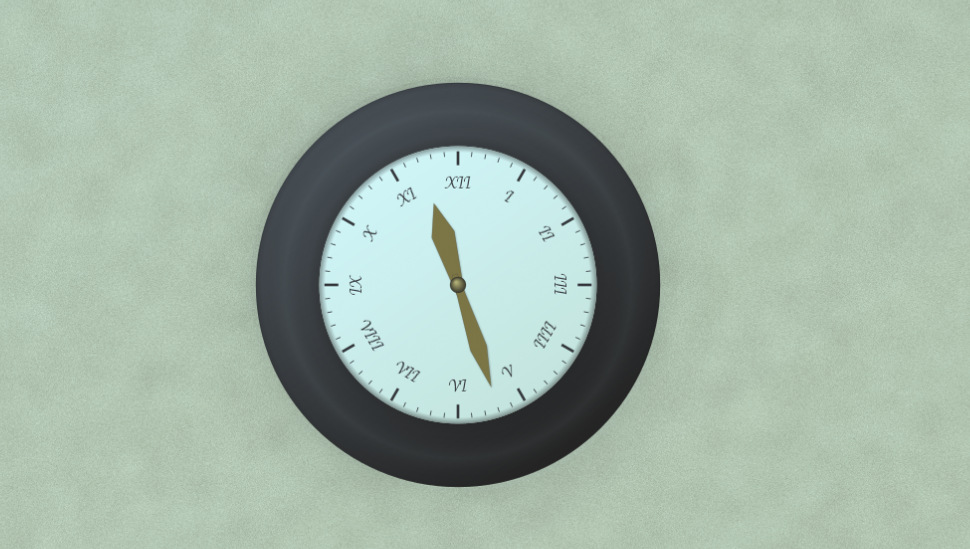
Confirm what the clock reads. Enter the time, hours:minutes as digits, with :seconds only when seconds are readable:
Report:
11:27
